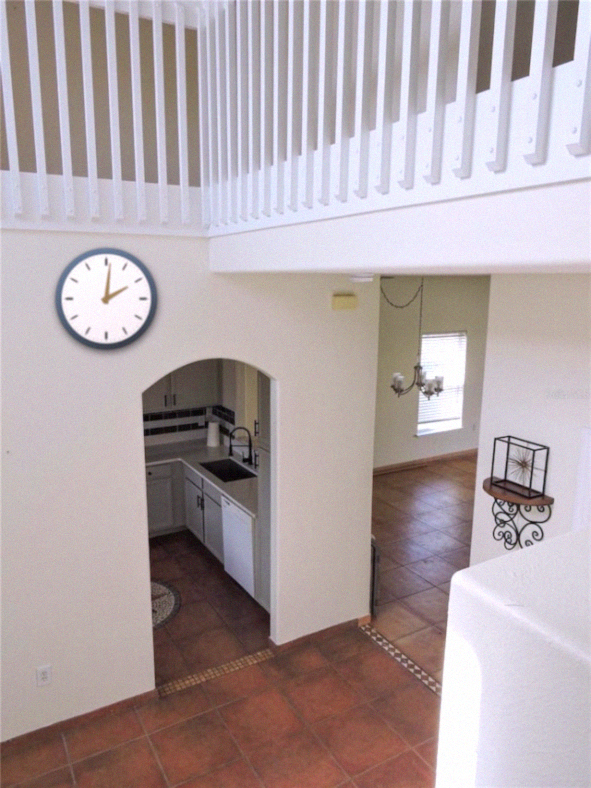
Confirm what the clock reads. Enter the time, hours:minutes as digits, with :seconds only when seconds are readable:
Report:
2:01
